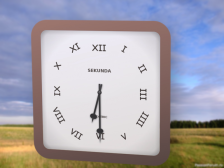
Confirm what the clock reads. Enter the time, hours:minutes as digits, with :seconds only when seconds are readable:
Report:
6:30
